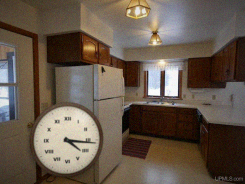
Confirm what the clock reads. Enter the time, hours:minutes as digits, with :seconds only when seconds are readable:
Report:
4:16
